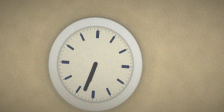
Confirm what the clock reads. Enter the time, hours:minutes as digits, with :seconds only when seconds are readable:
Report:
6:33
